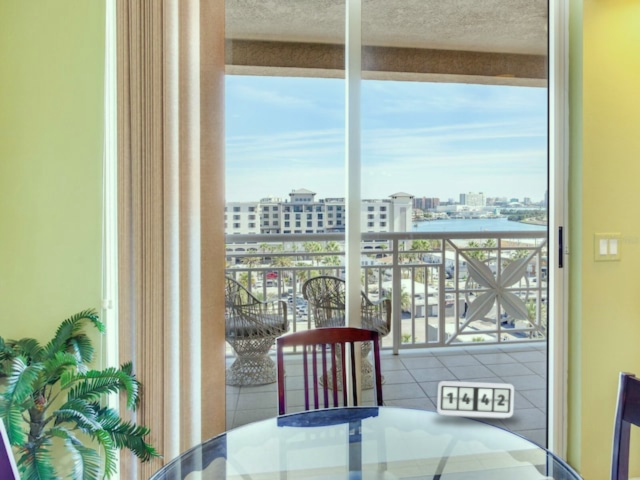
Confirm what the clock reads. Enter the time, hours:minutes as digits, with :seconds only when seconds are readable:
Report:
14:42
